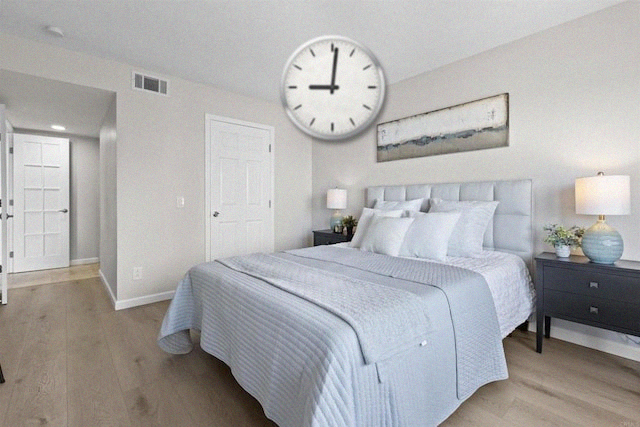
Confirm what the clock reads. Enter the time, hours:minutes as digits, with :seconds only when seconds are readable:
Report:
9:01
